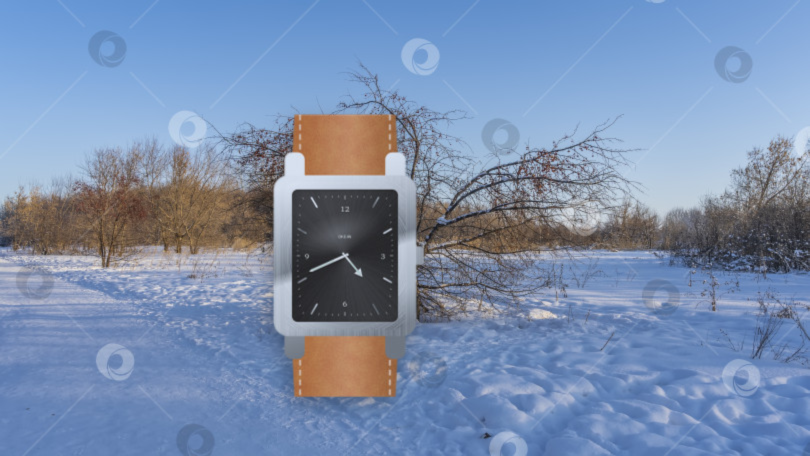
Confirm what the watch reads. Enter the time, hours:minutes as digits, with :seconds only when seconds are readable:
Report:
4:41
